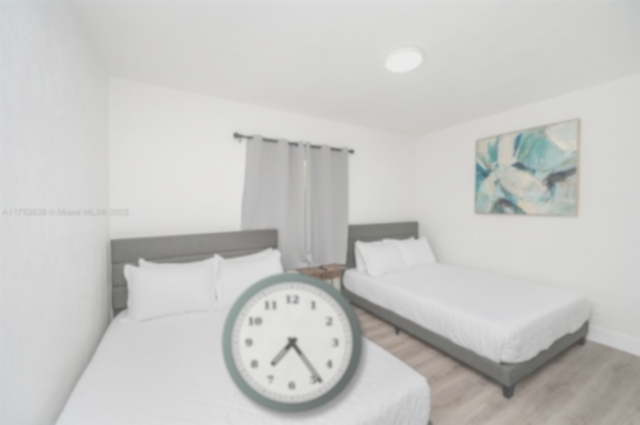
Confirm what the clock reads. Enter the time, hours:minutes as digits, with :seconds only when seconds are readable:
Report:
7:24
